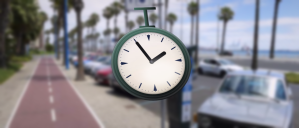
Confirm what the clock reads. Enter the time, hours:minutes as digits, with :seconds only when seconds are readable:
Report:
1:55
